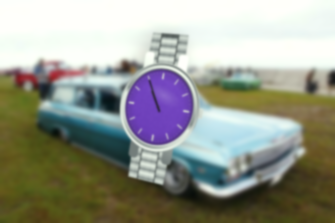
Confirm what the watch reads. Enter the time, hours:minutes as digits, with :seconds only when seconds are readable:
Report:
10:55
